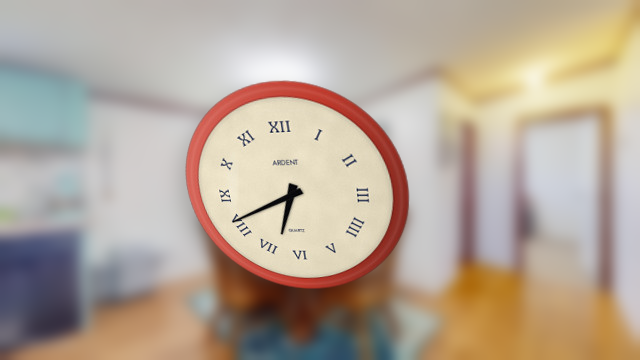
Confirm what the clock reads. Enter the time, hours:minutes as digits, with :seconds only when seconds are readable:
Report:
6:41
